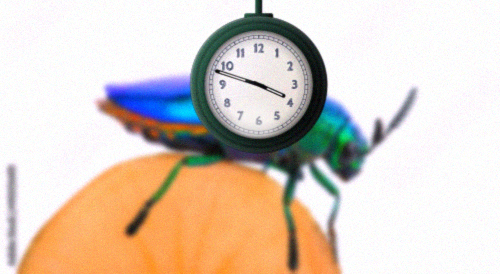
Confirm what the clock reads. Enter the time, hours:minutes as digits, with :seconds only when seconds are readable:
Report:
3:48
